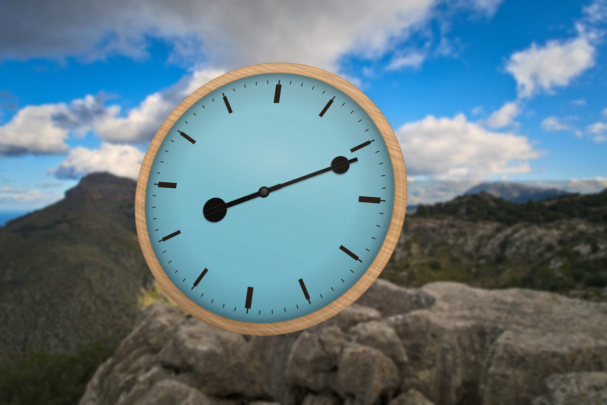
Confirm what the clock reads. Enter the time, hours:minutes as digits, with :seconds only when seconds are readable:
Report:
8:11
